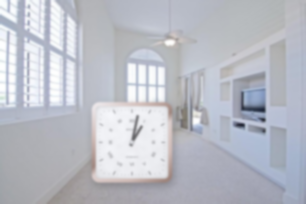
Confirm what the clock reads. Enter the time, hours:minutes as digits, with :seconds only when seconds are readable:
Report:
1:02
